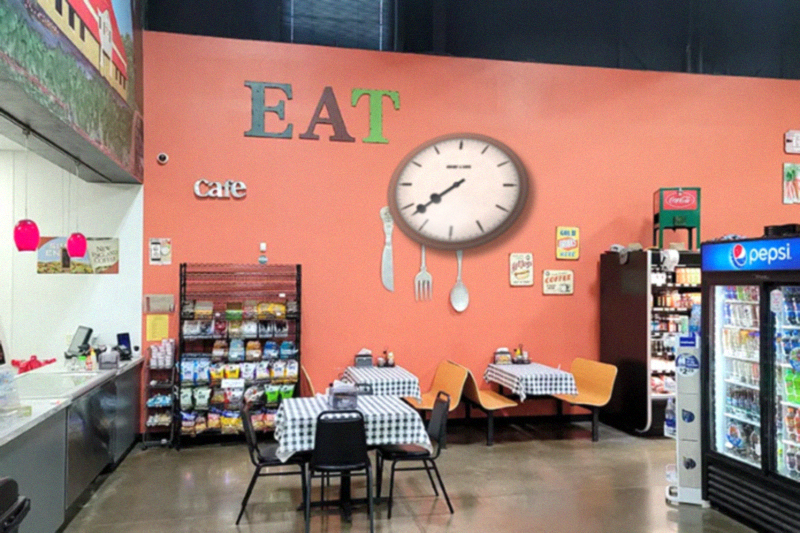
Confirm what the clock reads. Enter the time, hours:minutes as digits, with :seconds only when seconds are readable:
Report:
7:38
